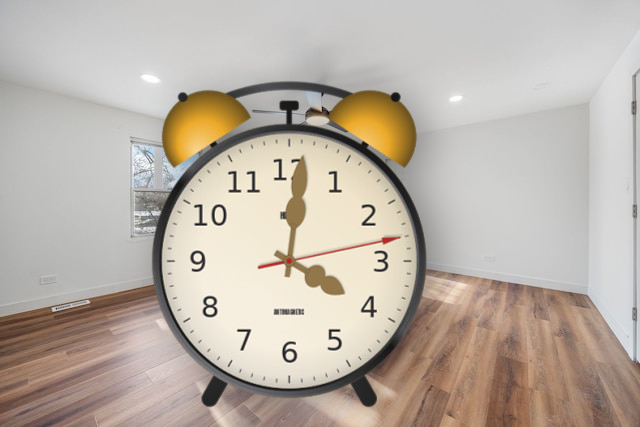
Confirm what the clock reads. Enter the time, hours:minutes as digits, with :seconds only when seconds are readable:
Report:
4:01:13
